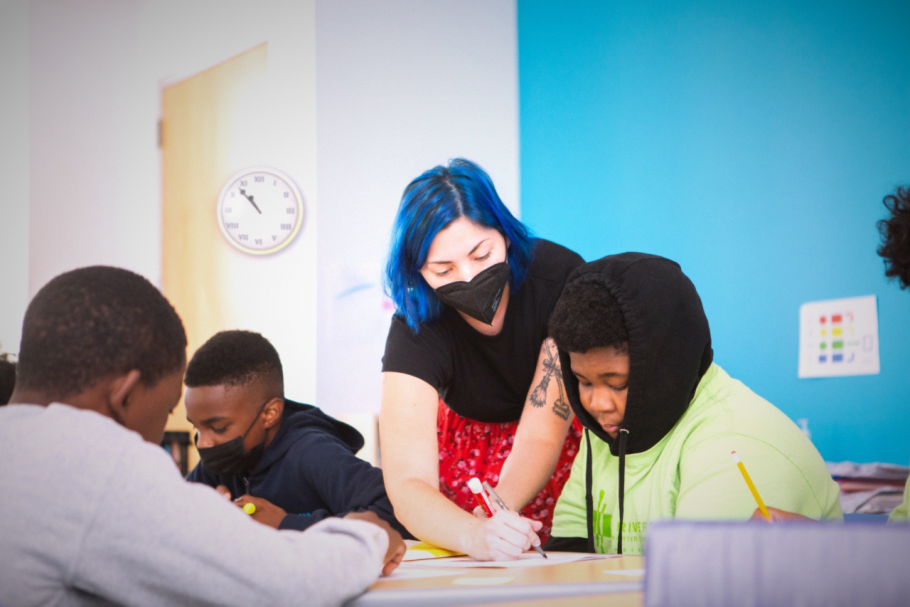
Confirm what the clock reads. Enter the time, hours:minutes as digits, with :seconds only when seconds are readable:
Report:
10:53
